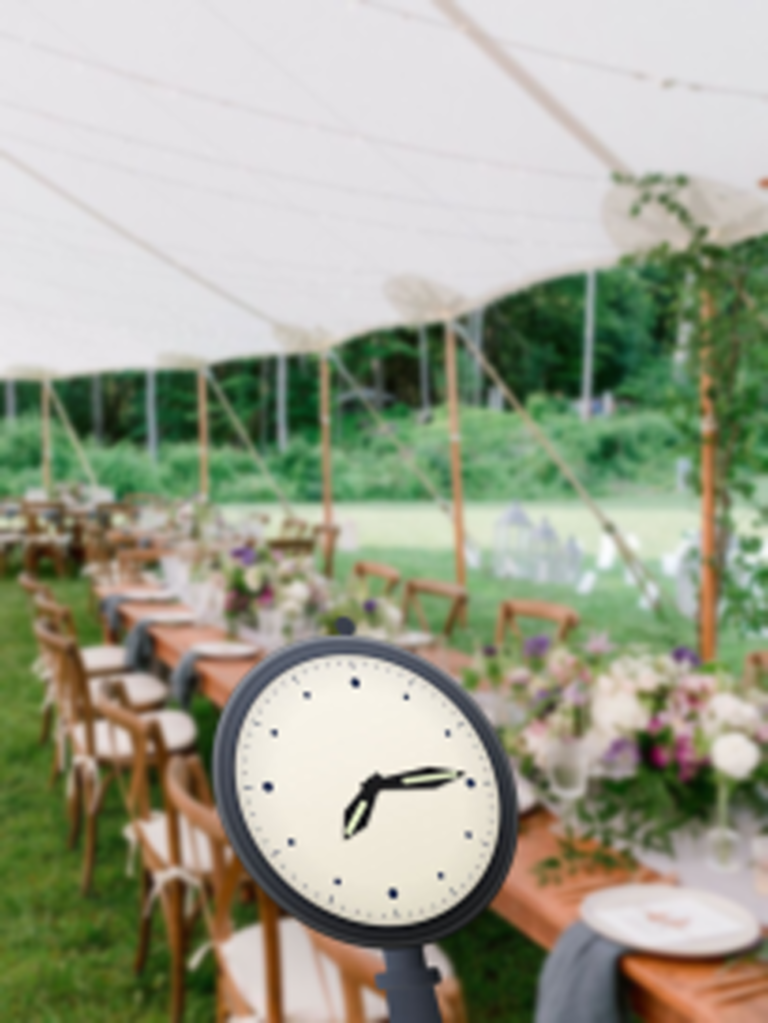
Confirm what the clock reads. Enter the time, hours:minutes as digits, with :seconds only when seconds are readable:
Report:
7:14
